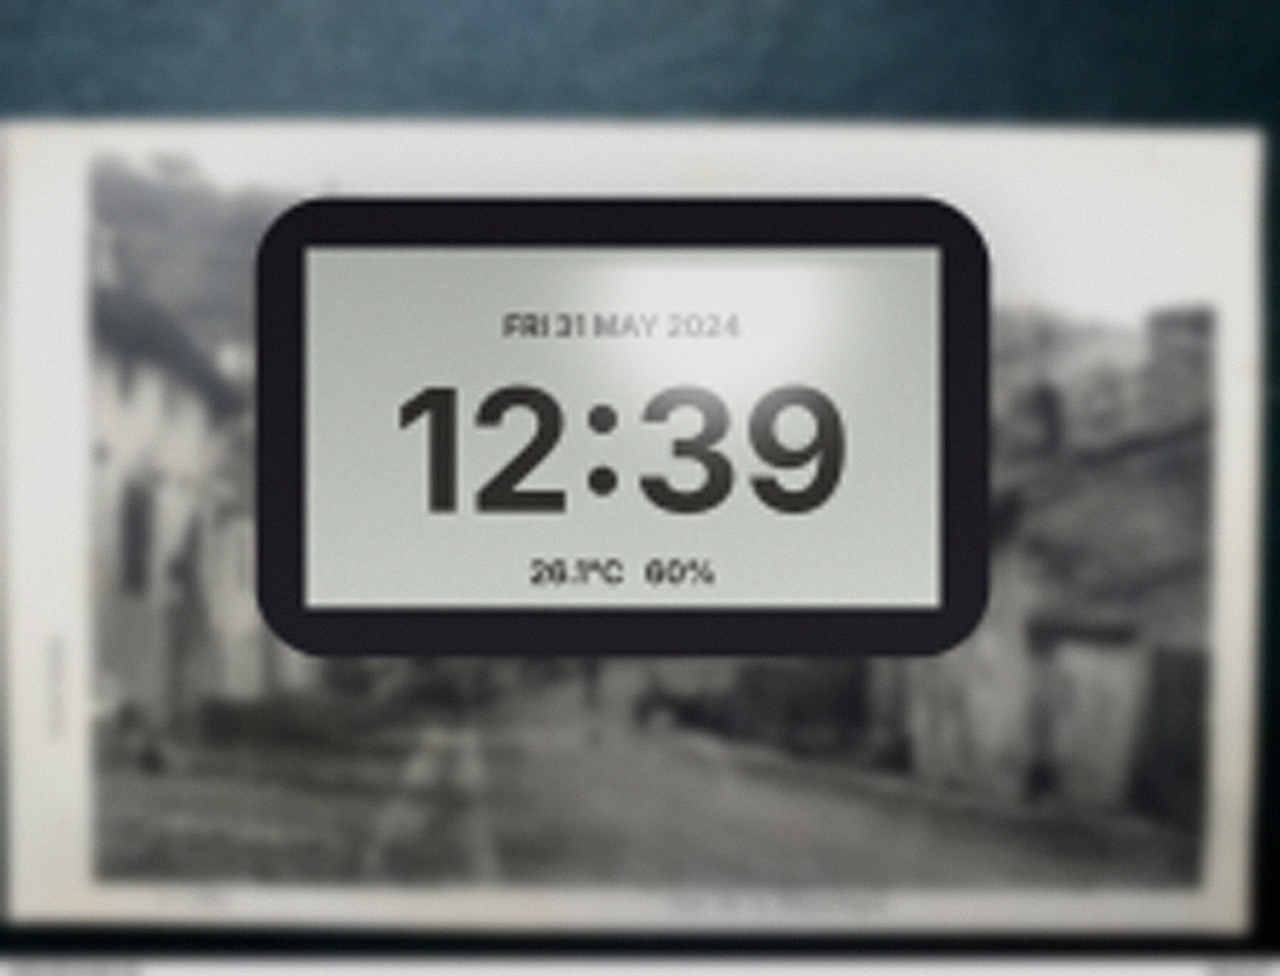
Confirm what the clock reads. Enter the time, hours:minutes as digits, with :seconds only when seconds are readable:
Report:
12:39
